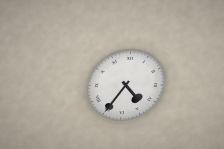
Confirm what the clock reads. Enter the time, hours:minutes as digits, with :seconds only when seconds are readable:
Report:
4:35
